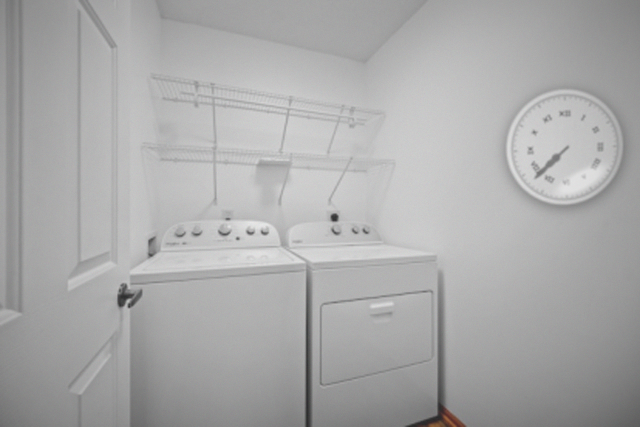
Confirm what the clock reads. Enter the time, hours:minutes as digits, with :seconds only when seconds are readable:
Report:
7:38
